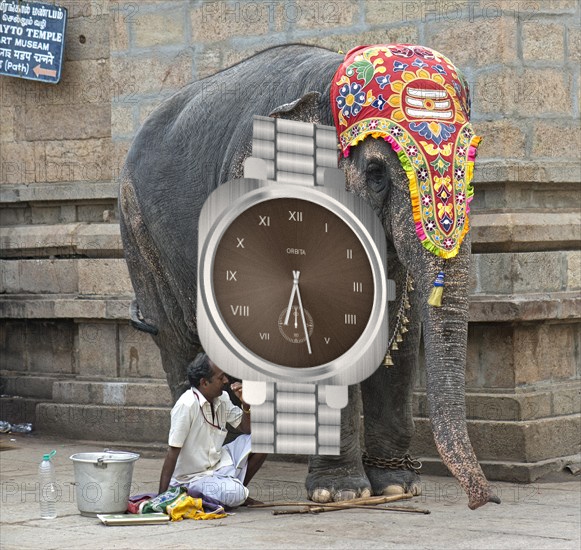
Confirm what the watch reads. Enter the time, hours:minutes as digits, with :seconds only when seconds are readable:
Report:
6:28
